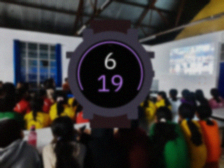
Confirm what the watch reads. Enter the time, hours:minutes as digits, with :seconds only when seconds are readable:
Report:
6:19
